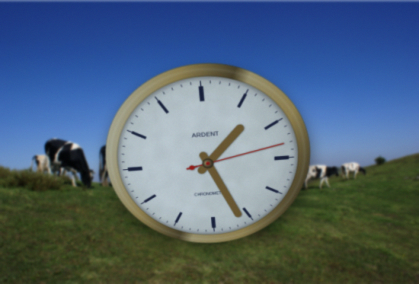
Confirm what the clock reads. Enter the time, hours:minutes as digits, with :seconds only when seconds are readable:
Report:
1:26:13
